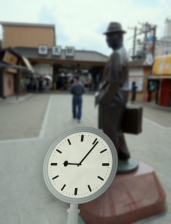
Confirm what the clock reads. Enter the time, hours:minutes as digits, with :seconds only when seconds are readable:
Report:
9:06
